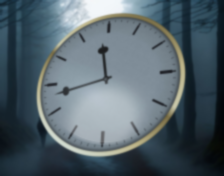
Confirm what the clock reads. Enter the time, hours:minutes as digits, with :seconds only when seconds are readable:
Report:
11:43
